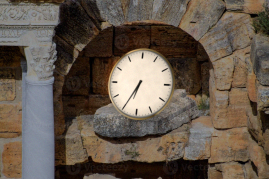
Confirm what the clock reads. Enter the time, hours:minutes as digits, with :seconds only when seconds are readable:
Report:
6:35
